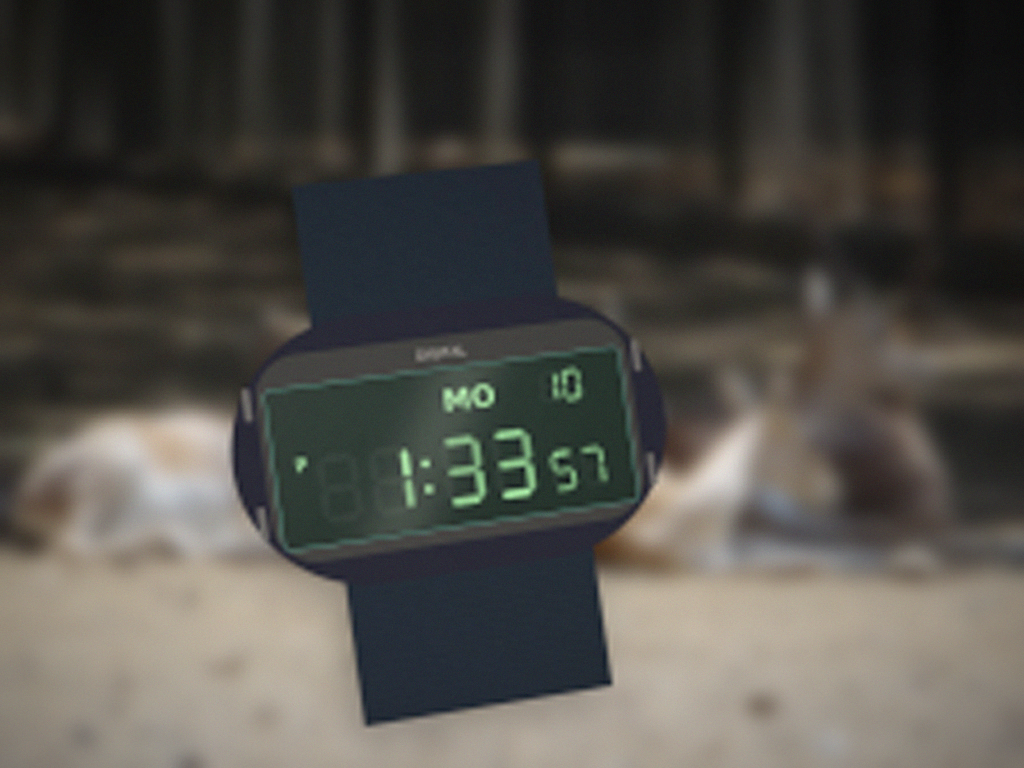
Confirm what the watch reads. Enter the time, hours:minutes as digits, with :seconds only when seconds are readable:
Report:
1:33:57
